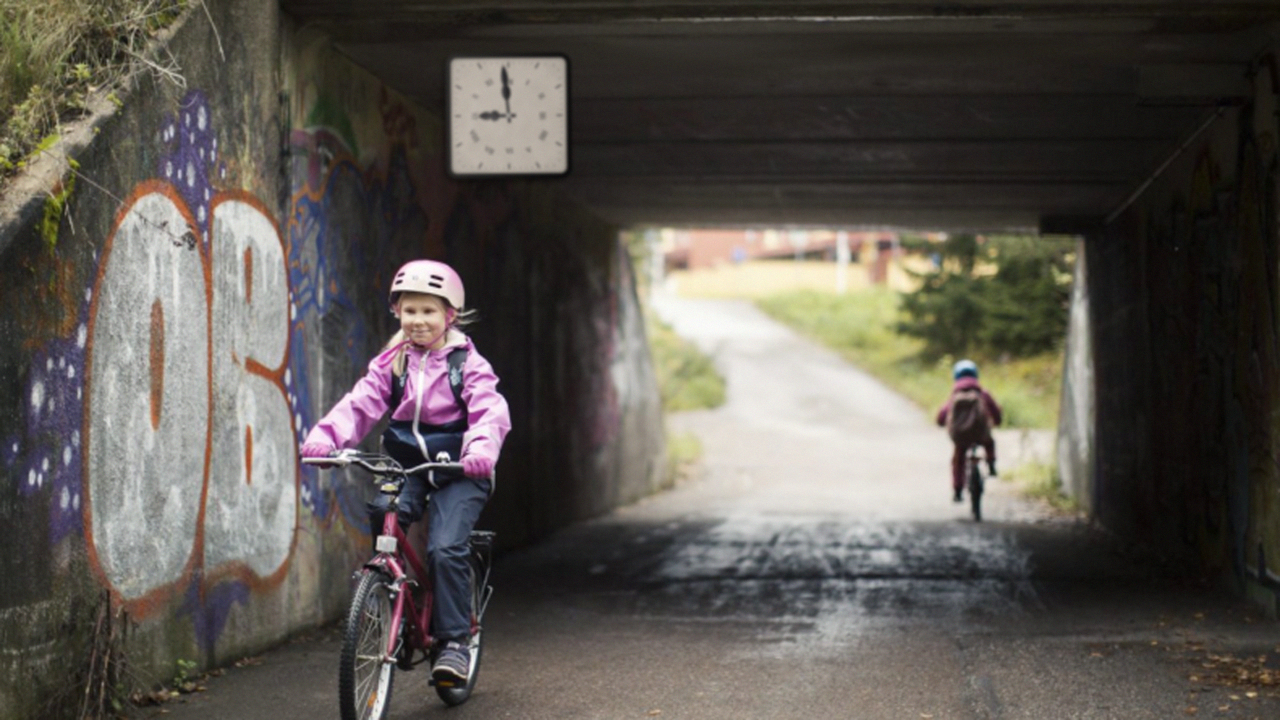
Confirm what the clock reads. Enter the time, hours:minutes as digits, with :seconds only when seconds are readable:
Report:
8:59
